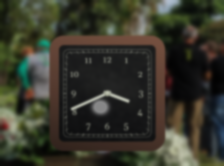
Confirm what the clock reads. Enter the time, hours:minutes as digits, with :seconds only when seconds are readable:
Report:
3:41
